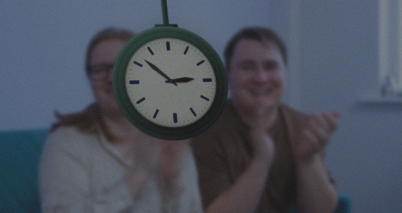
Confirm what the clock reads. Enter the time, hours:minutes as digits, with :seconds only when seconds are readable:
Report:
2:52
